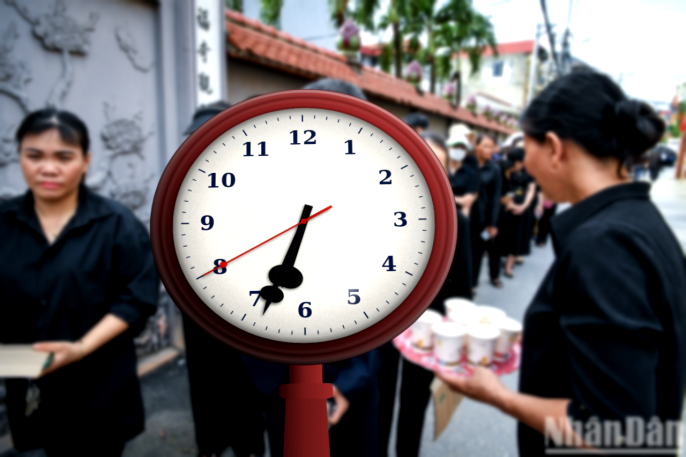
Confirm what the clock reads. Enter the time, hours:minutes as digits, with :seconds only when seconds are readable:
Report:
6:33:40
